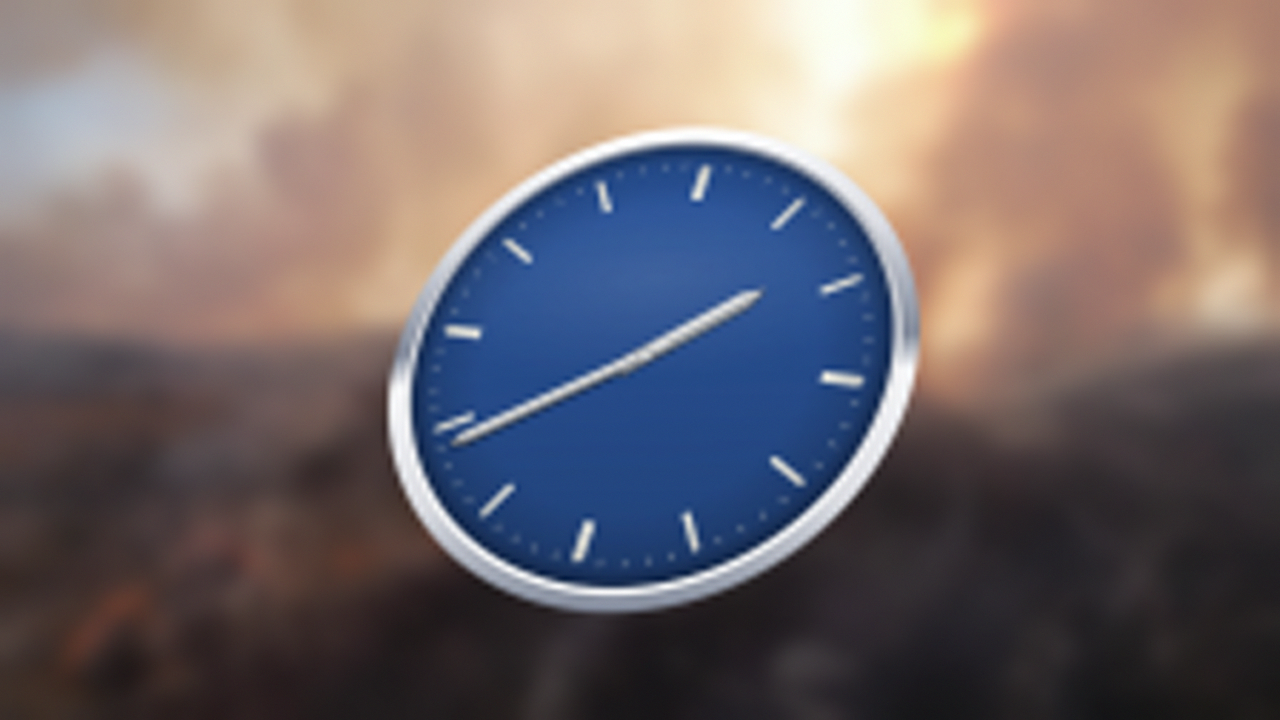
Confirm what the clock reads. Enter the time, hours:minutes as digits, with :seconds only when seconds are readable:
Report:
1:39
